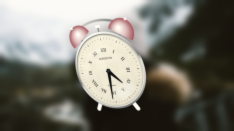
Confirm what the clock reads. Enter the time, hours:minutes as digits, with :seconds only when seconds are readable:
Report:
4:31
